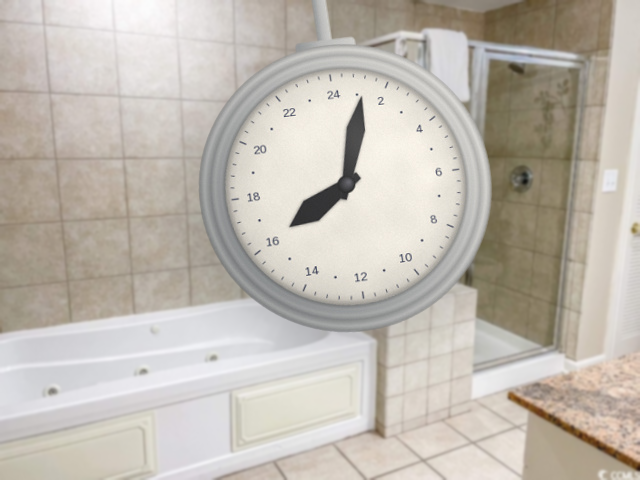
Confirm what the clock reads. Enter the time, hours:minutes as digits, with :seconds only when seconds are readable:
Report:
16:03
